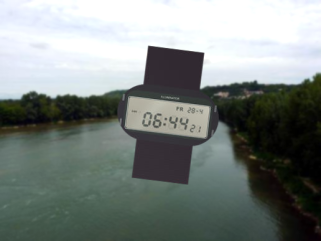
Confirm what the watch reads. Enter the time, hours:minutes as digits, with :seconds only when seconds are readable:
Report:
6:44:21
